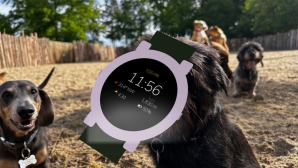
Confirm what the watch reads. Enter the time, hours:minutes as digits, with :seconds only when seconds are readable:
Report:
11:56
